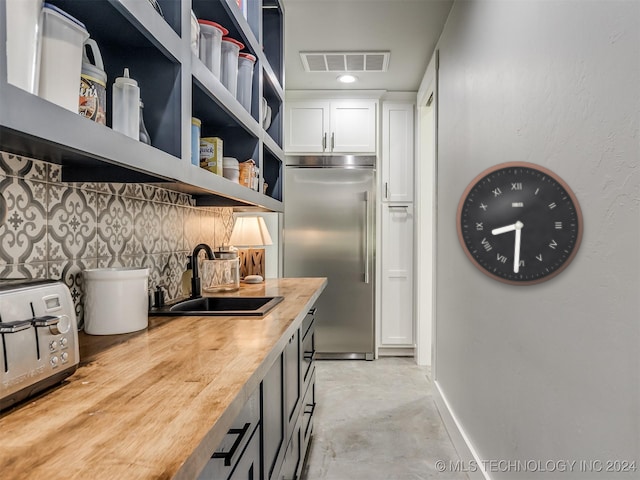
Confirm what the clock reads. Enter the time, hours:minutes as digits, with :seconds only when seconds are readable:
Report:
8:31
